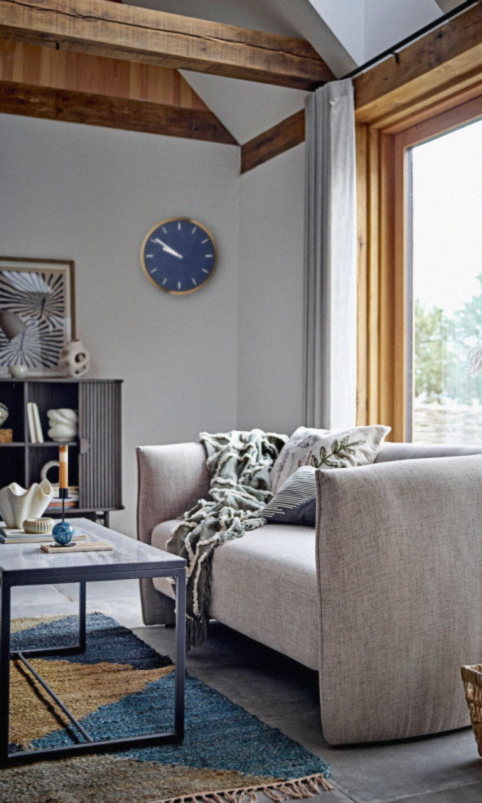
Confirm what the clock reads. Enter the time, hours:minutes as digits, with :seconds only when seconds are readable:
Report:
9:51
